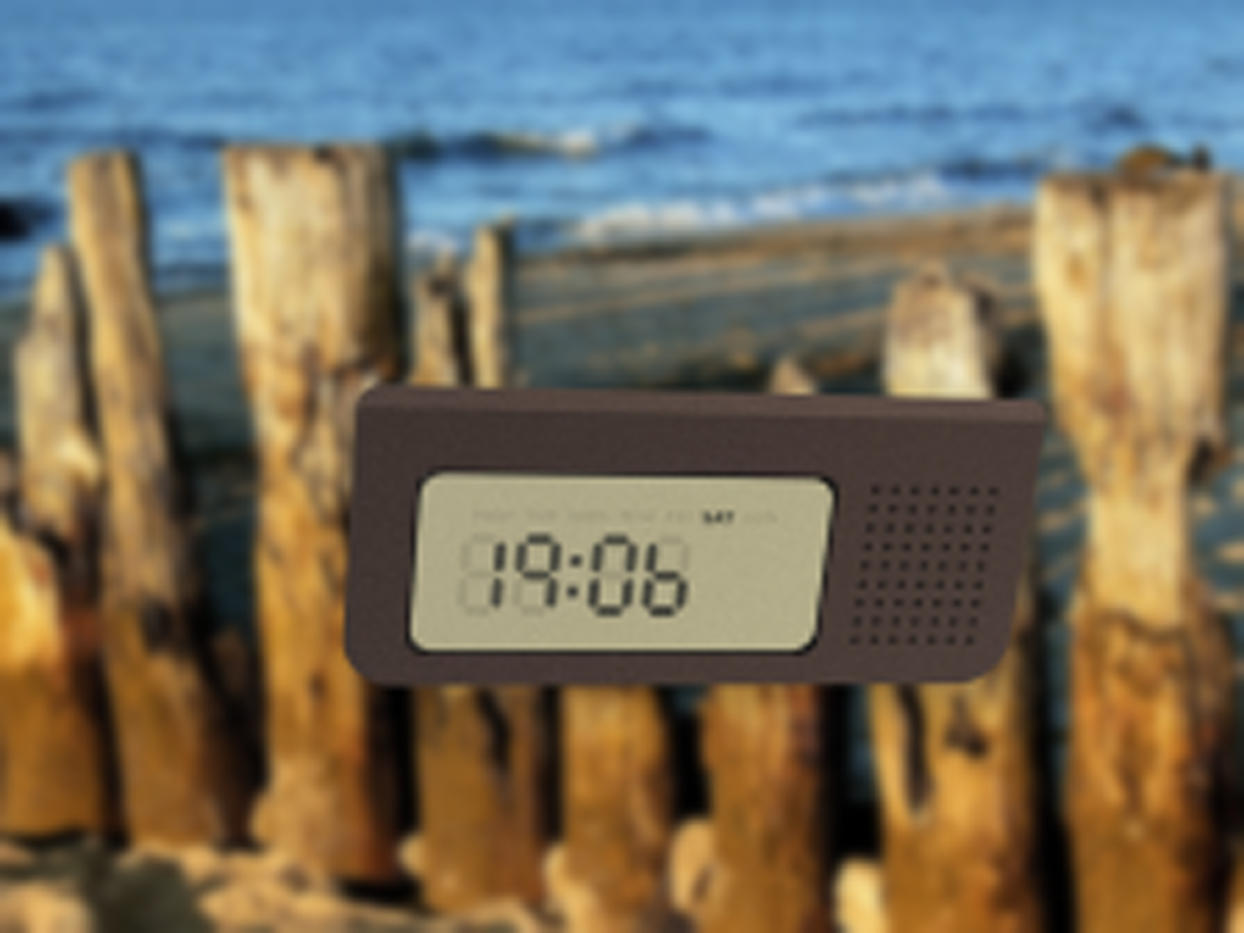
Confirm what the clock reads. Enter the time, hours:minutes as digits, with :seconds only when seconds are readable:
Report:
19:06
